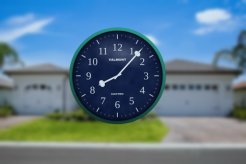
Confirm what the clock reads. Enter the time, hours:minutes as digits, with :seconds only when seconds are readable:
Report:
8:07
